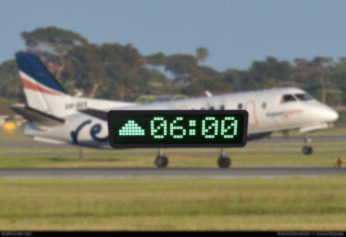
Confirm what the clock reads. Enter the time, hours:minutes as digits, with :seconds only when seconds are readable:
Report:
6:00
